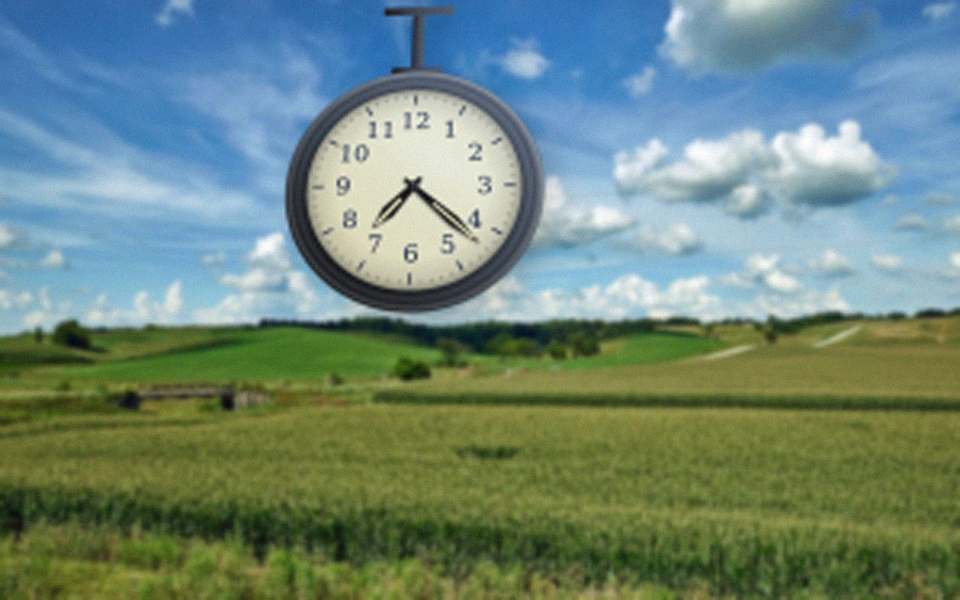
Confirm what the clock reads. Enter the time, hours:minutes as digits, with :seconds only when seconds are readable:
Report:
7:22
